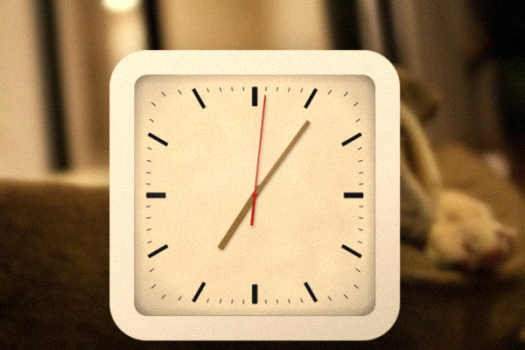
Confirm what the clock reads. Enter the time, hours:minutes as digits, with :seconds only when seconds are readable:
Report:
7:06:01
